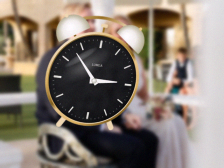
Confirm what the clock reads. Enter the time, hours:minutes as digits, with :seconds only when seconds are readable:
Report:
2:53
